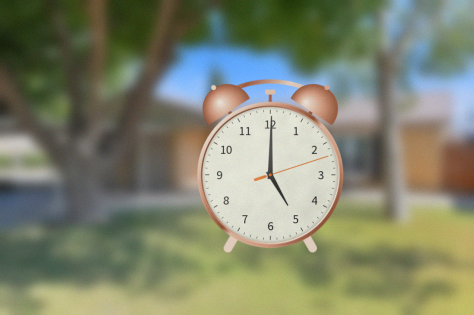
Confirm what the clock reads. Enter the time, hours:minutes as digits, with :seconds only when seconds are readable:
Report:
5:00:12
